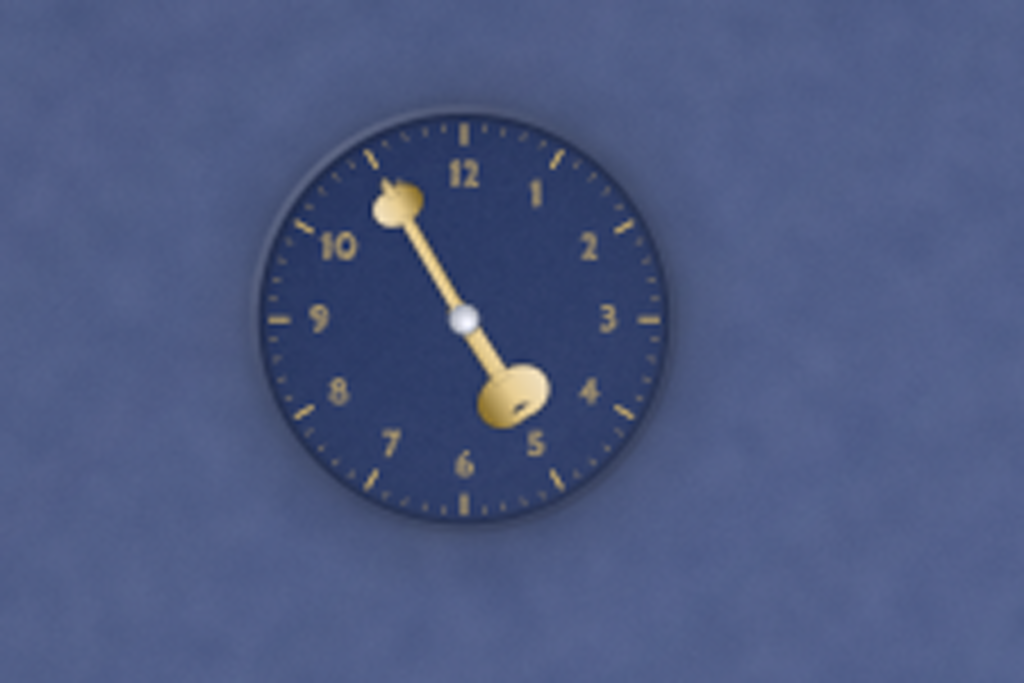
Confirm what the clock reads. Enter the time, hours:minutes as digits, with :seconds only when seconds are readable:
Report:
4:55
